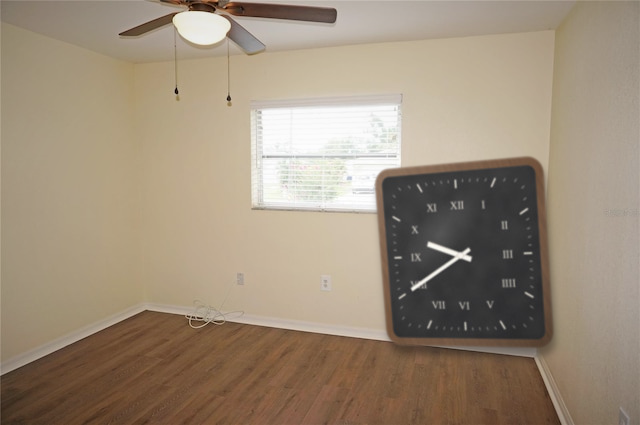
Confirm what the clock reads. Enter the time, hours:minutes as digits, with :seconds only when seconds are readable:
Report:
9:40
